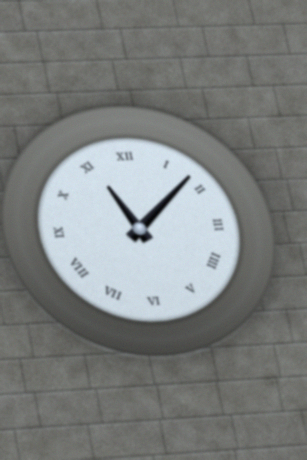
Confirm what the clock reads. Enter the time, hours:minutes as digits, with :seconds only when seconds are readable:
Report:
11:08
